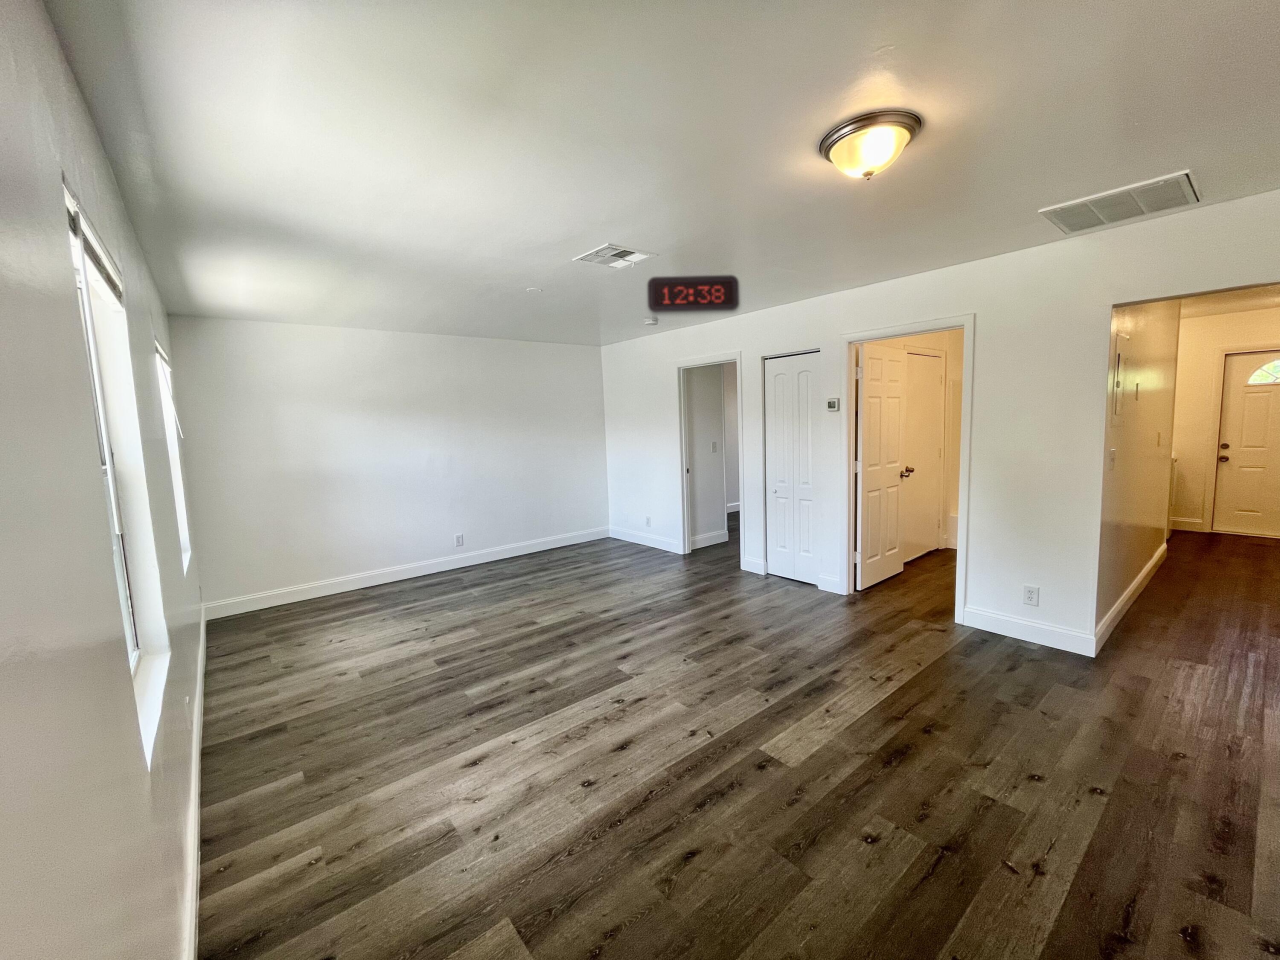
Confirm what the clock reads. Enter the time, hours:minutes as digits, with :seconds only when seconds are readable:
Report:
12:38
